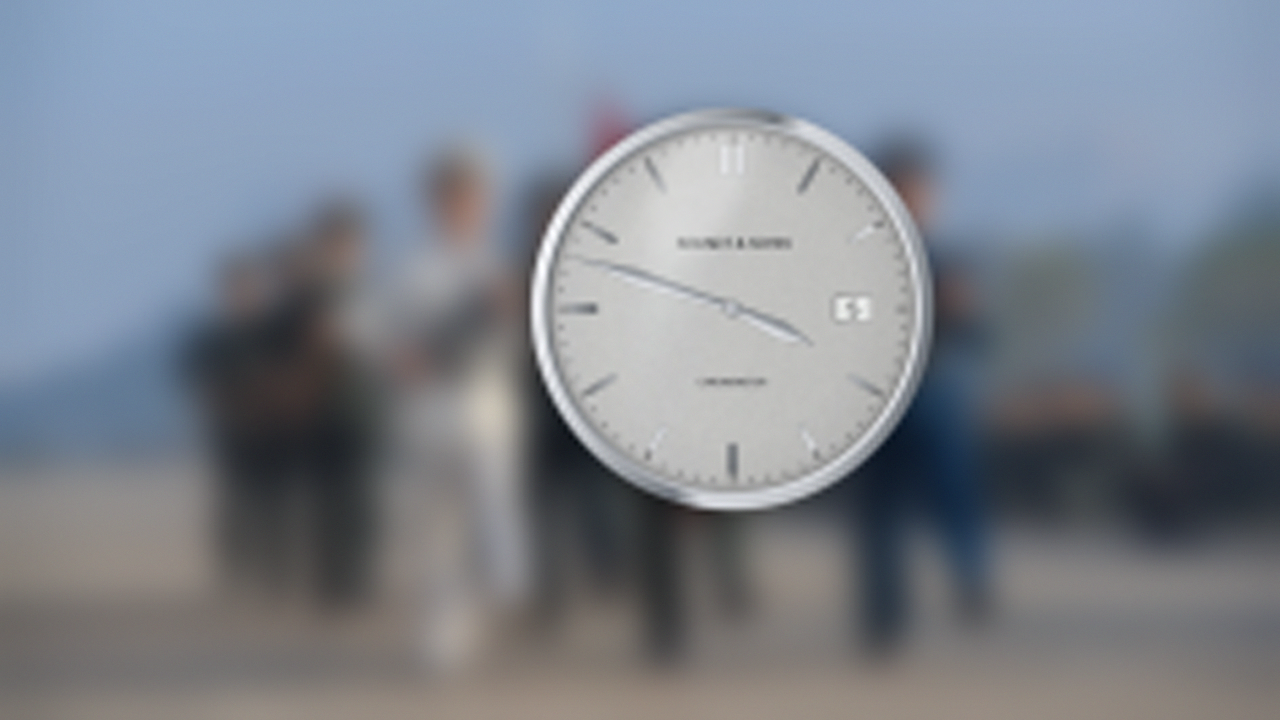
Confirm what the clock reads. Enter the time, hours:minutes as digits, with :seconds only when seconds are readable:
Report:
3:48
